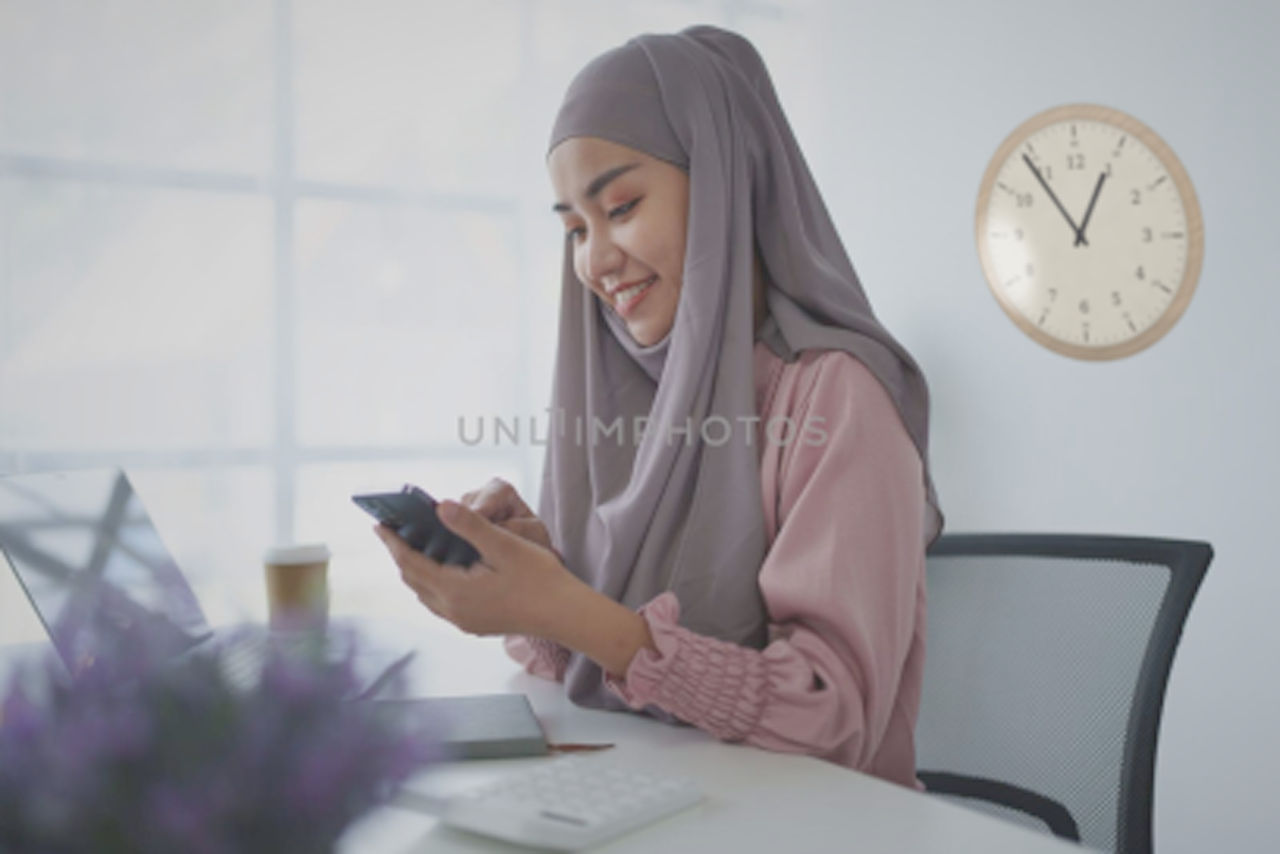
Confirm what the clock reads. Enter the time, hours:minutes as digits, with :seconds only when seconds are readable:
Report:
12:54
